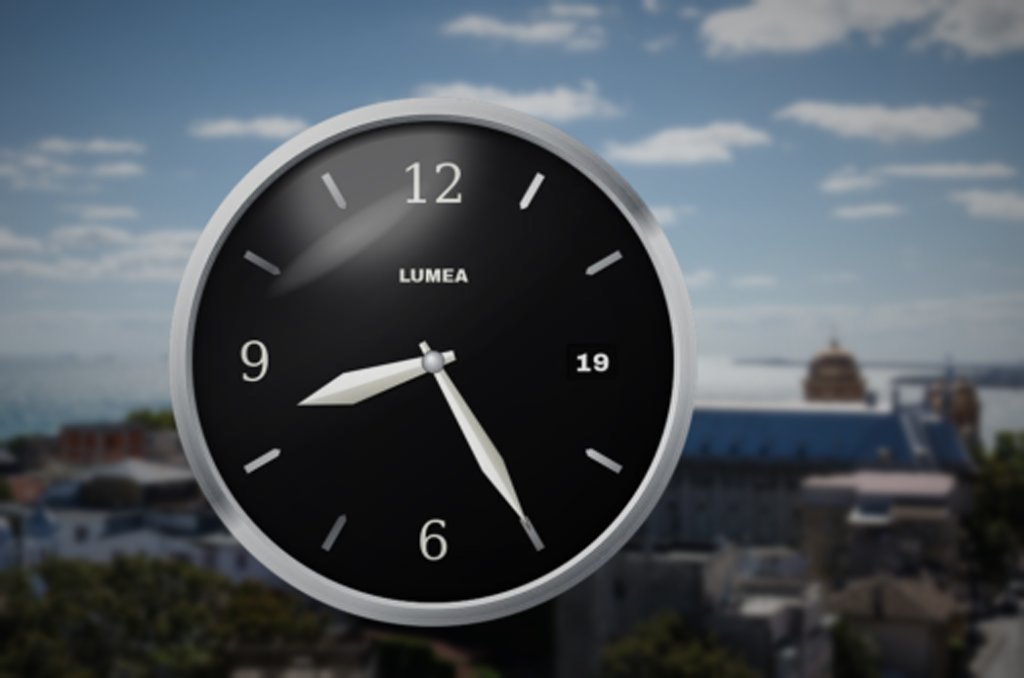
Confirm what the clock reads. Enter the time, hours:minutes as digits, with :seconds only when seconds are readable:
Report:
8:25
